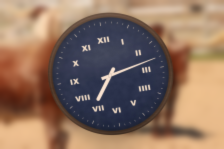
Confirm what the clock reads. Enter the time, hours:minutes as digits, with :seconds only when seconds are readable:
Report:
7:13
